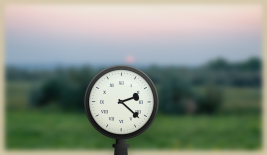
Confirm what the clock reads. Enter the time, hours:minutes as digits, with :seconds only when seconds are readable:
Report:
2:22
